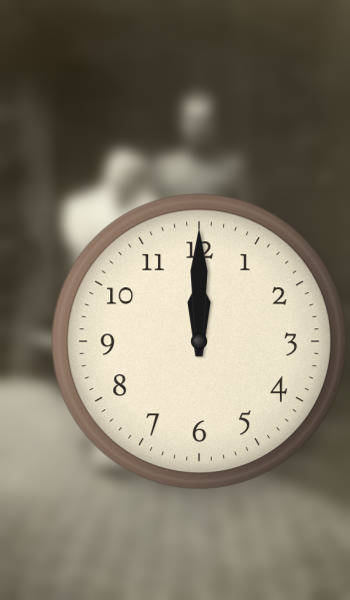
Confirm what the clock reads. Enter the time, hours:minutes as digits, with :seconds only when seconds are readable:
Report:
12:00
